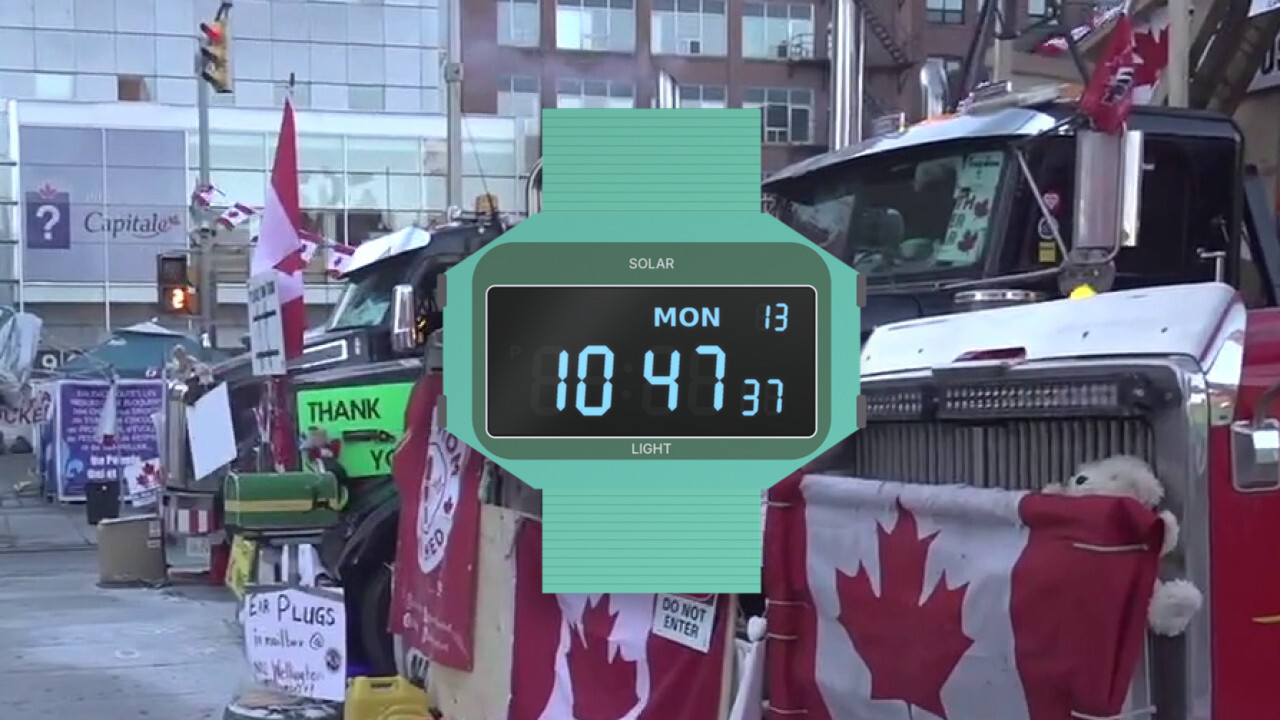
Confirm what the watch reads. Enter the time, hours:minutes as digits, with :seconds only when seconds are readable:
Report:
10:47:37
